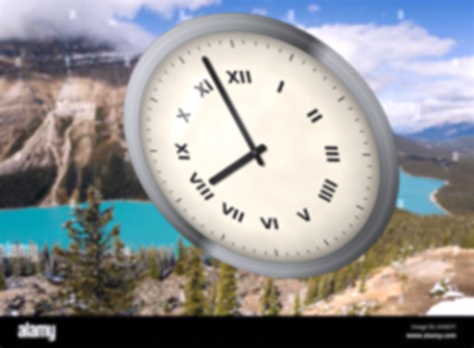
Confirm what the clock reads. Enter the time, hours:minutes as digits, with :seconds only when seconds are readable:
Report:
7:57
